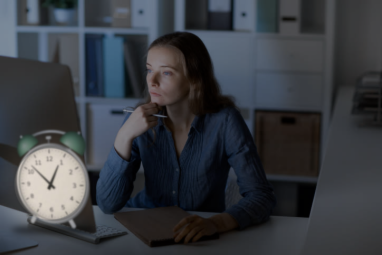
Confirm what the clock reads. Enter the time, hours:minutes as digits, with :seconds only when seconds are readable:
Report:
12:52
